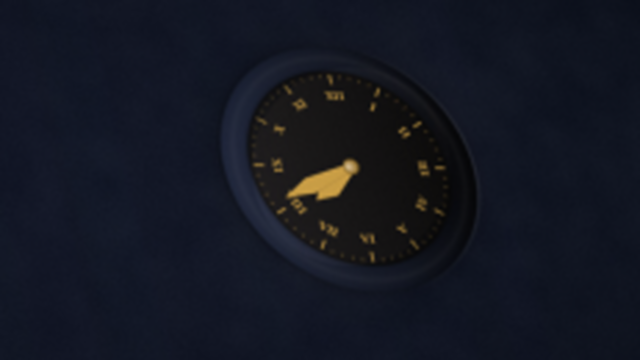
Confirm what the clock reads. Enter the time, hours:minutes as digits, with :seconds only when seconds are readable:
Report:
7:41
